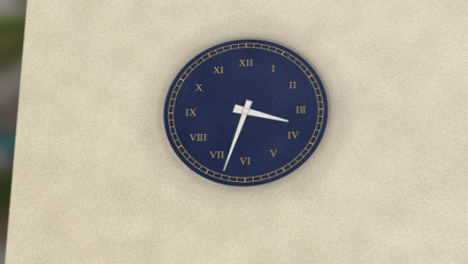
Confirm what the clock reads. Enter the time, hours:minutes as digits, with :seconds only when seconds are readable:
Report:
3:33
